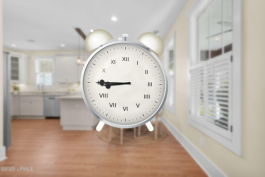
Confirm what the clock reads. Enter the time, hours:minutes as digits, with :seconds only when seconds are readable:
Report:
8:45
